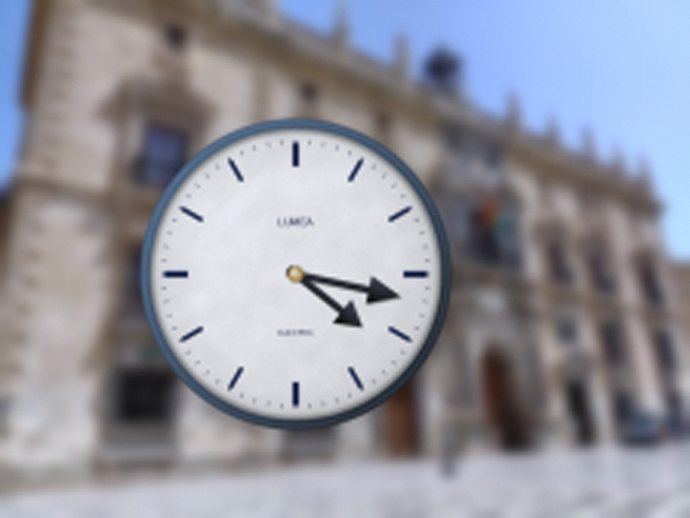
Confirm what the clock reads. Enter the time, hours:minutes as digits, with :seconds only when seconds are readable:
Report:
4:17
